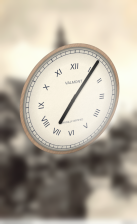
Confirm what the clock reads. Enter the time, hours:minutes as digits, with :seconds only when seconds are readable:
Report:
7:06
